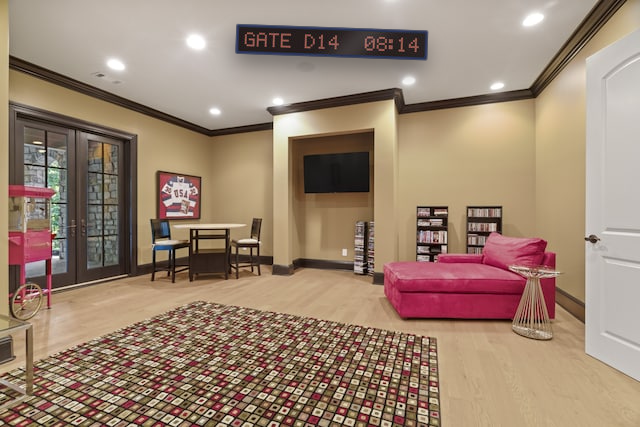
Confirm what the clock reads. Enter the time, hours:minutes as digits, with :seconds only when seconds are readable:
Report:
8:14
